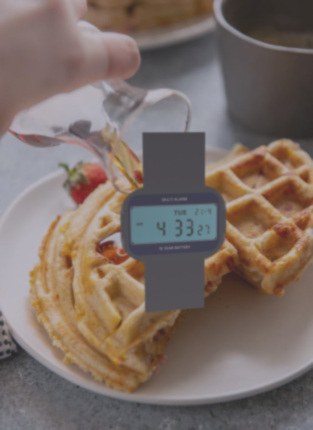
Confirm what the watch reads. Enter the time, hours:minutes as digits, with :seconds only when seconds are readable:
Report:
4:33:27
